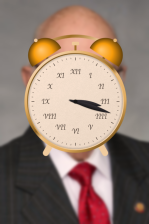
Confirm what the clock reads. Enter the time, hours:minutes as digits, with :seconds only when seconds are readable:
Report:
3:18
